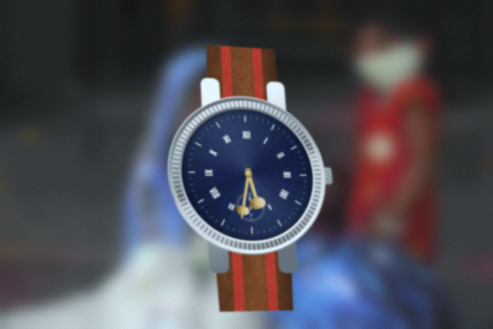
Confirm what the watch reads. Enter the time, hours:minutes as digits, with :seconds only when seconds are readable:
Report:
5:32
